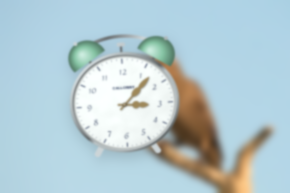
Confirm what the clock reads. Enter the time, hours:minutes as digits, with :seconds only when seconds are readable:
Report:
3:07
